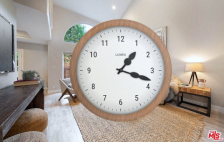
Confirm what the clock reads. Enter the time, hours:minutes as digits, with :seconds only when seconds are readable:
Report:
1:18
